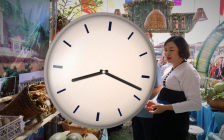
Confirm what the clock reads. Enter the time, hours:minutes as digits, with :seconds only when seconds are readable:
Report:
8:18
